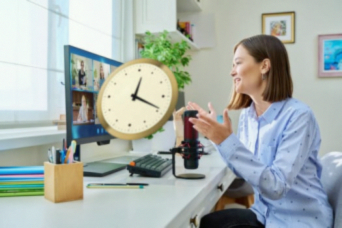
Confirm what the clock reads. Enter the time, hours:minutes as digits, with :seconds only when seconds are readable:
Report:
12:19
